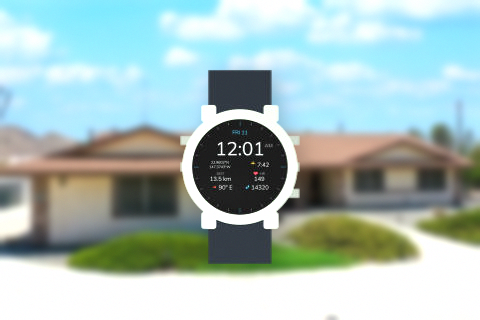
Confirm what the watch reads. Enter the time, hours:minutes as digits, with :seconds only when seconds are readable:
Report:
12:01
